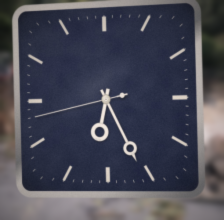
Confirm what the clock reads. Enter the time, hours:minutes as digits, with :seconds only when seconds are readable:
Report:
6:25:43
